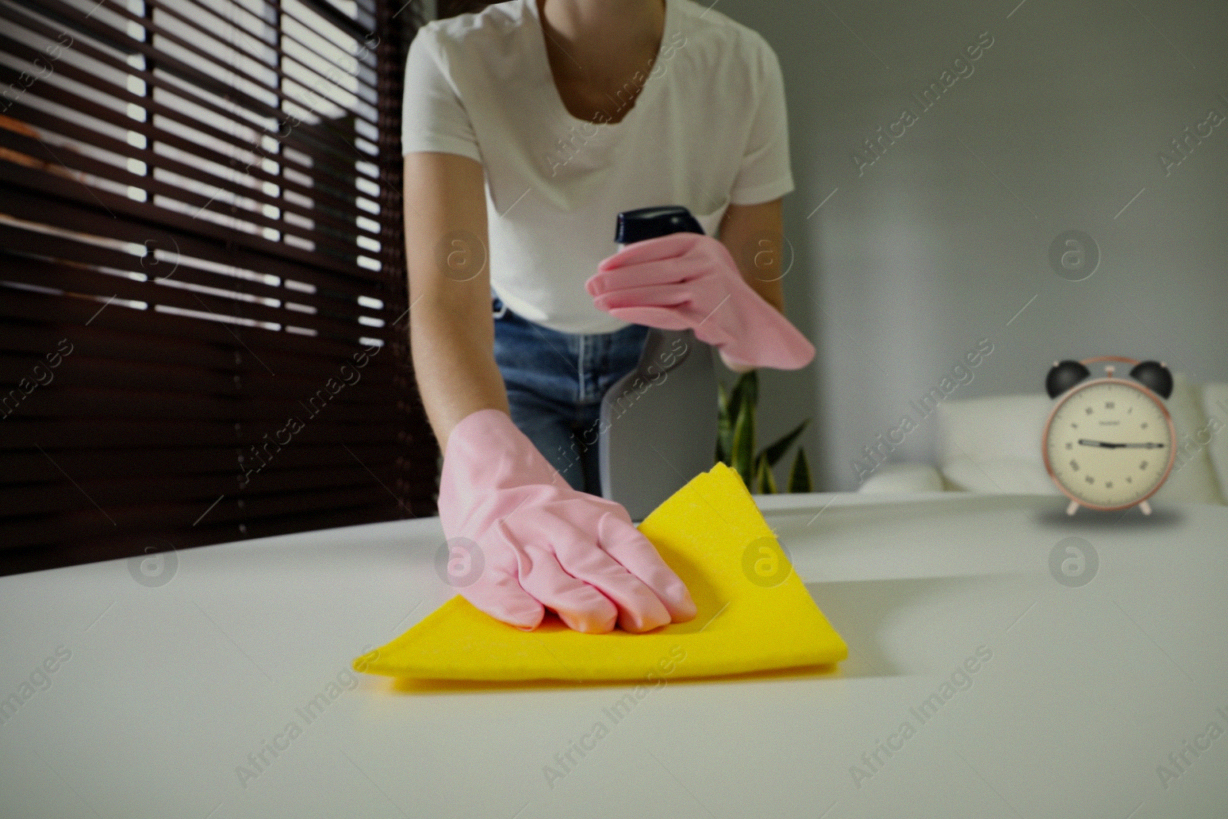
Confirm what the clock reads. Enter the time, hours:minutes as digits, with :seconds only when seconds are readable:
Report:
9:15
